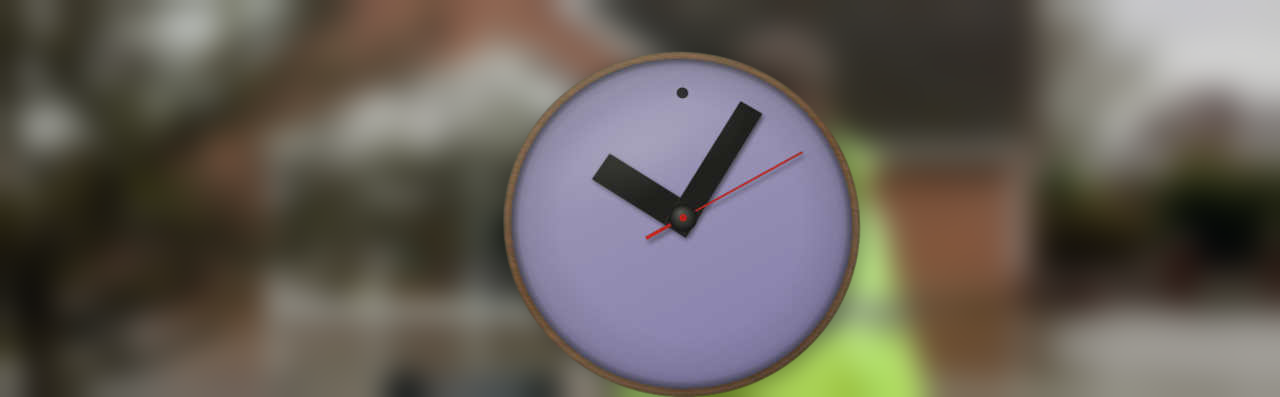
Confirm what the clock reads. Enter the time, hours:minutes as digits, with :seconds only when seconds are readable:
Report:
10:05:10
